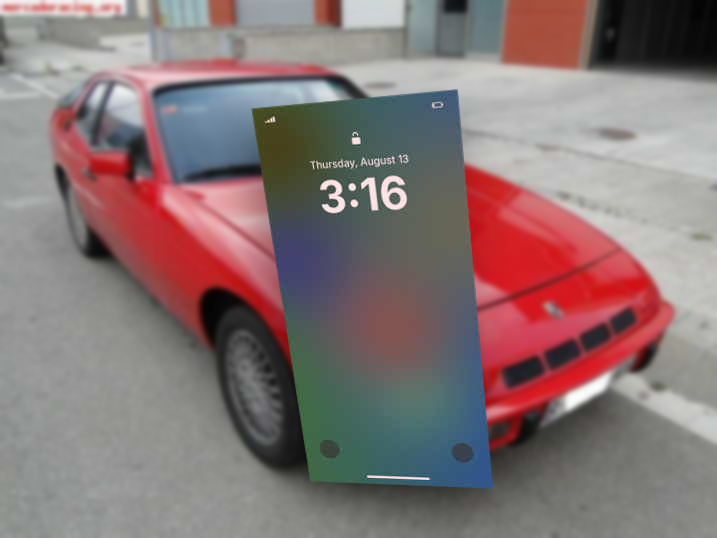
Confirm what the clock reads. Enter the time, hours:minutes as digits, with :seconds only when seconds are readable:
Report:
3:16
